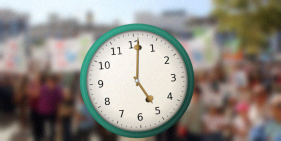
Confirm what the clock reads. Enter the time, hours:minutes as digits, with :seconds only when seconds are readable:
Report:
5:01
